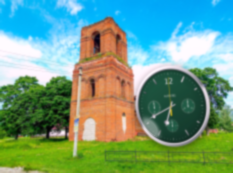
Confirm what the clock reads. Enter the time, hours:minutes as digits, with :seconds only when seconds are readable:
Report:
6:41
